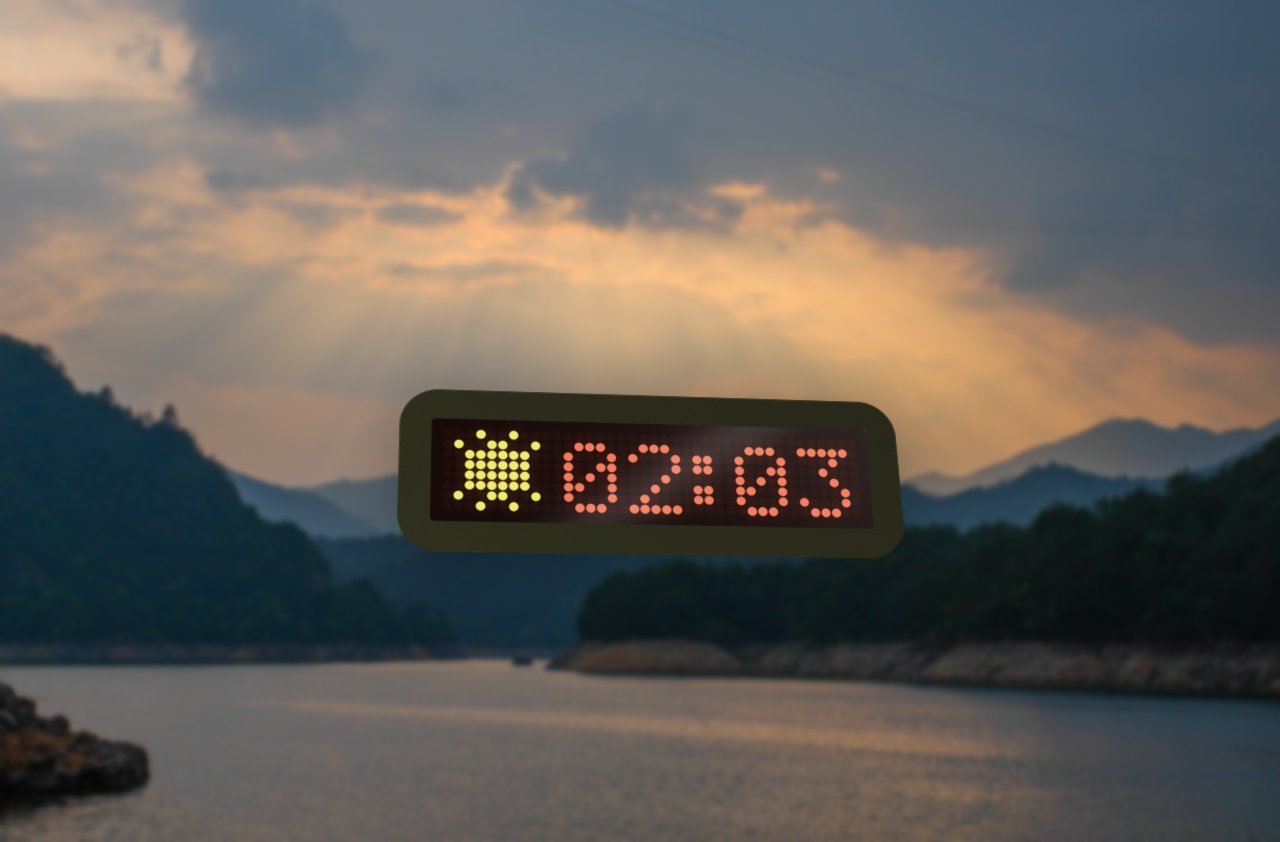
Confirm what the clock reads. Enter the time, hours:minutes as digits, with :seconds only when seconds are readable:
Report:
2:03
